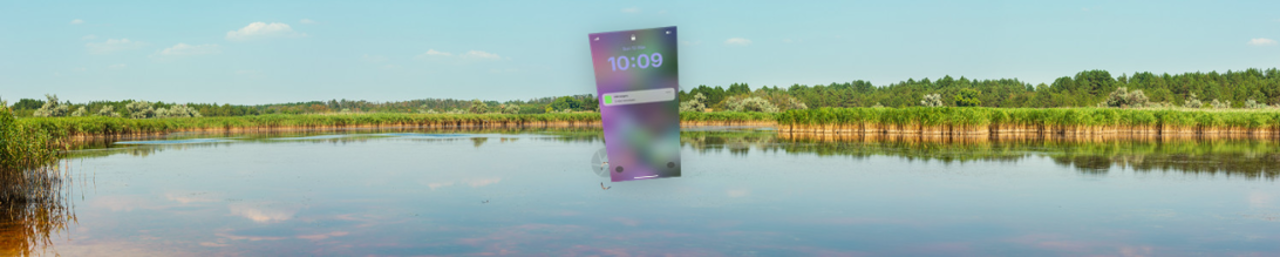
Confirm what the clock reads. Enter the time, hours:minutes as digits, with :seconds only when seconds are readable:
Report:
10:09
